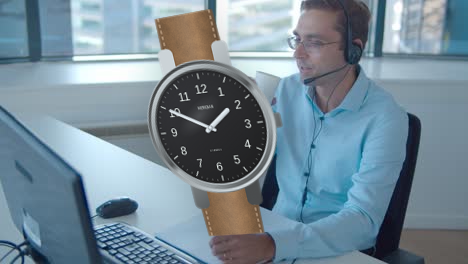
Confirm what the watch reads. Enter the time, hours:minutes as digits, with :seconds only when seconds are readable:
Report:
1:50
